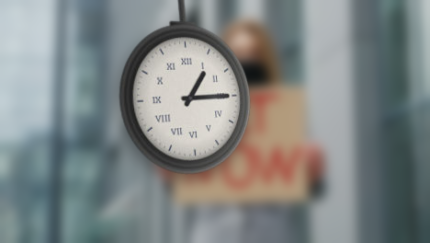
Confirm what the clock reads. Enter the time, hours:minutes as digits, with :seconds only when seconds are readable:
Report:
1:15
